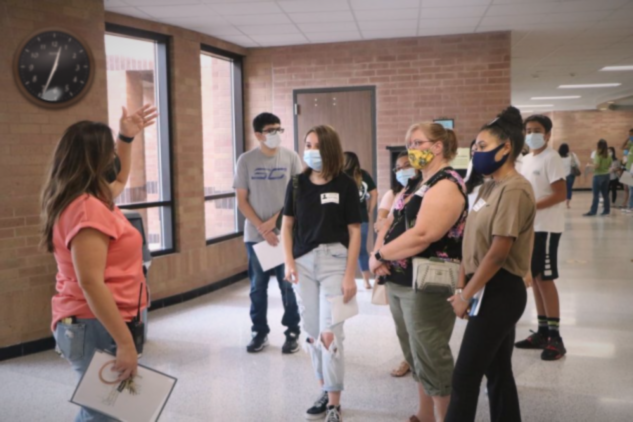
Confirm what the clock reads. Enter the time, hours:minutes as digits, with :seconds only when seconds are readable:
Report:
12:34
